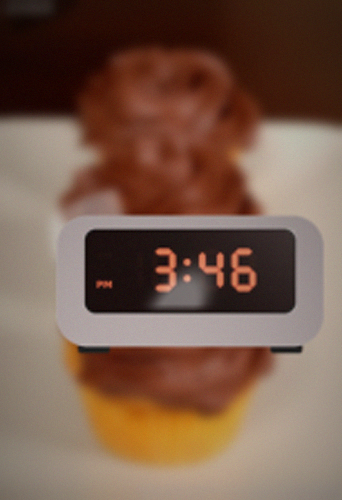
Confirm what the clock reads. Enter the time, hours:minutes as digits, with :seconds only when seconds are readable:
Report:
3:46
